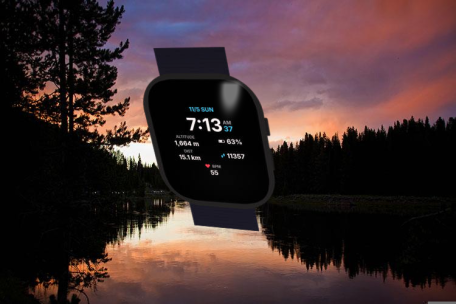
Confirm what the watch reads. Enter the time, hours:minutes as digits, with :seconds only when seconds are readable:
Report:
7:13:37
